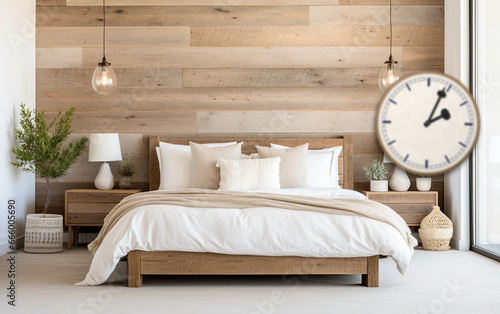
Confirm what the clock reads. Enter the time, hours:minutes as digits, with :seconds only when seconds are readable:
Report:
2:04
